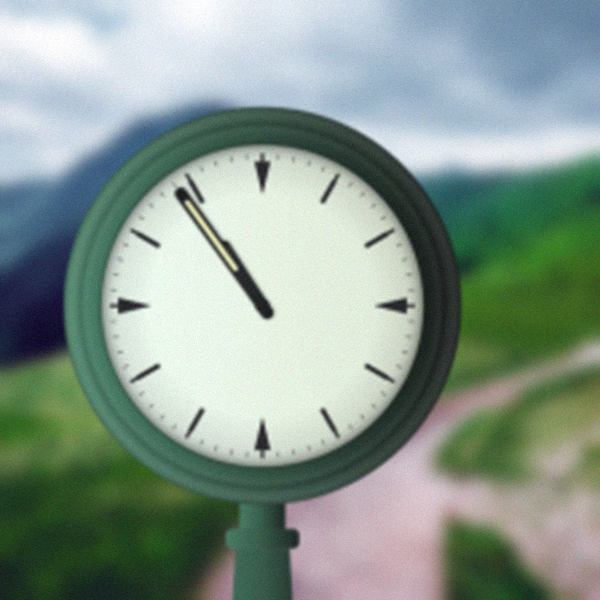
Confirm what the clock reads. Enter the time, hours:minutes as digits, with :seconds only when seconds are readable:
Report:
10:54
